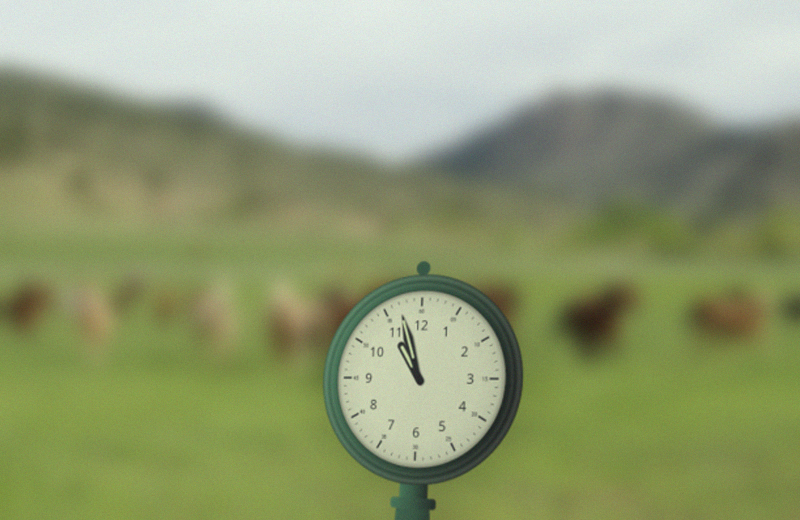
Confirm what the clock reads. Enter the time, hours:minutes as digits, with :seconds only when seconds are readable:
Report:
10:57
